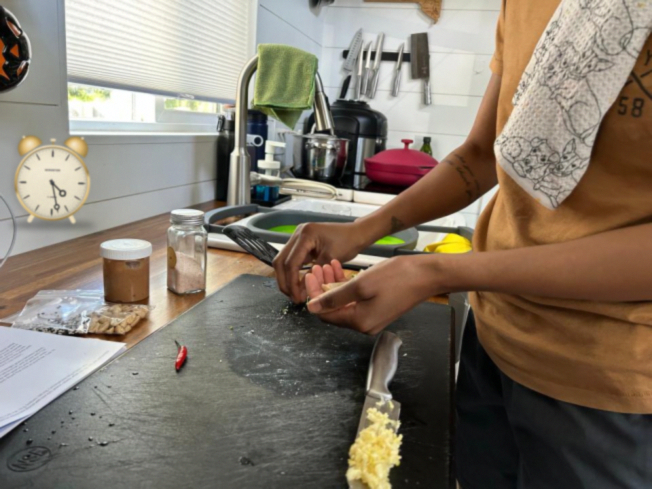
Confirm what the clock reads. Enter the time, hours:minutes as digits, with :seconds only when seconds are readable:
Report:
4:28
